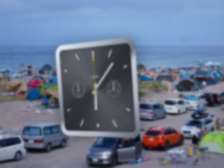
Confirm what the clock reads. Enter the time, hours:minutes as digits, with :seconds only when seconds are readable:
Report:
6:07
